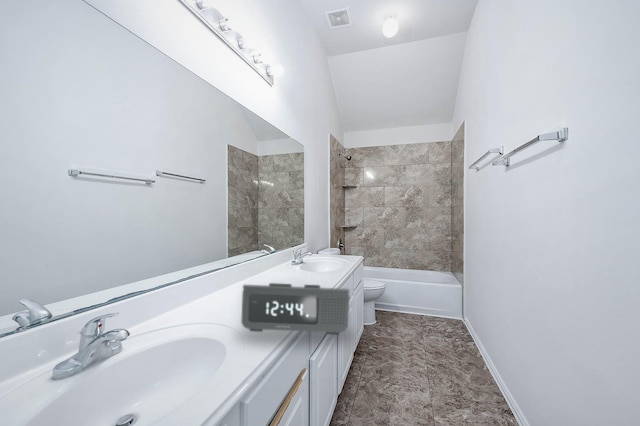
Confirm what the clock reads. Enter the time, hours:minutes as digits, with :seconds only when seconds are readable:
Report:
12:44
